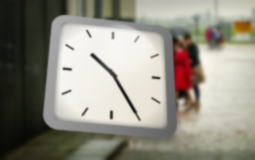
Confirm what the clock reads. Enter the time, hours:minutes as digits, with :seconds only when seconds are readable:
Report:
10:25
